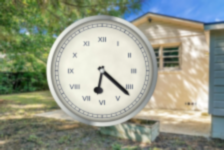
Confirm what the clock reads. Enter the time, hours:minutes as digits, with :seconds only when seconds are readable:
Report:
6:22
